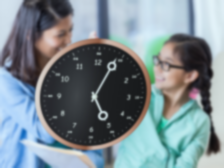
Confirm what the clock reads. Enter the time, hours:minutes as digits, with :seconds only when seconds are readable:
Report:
5:04
